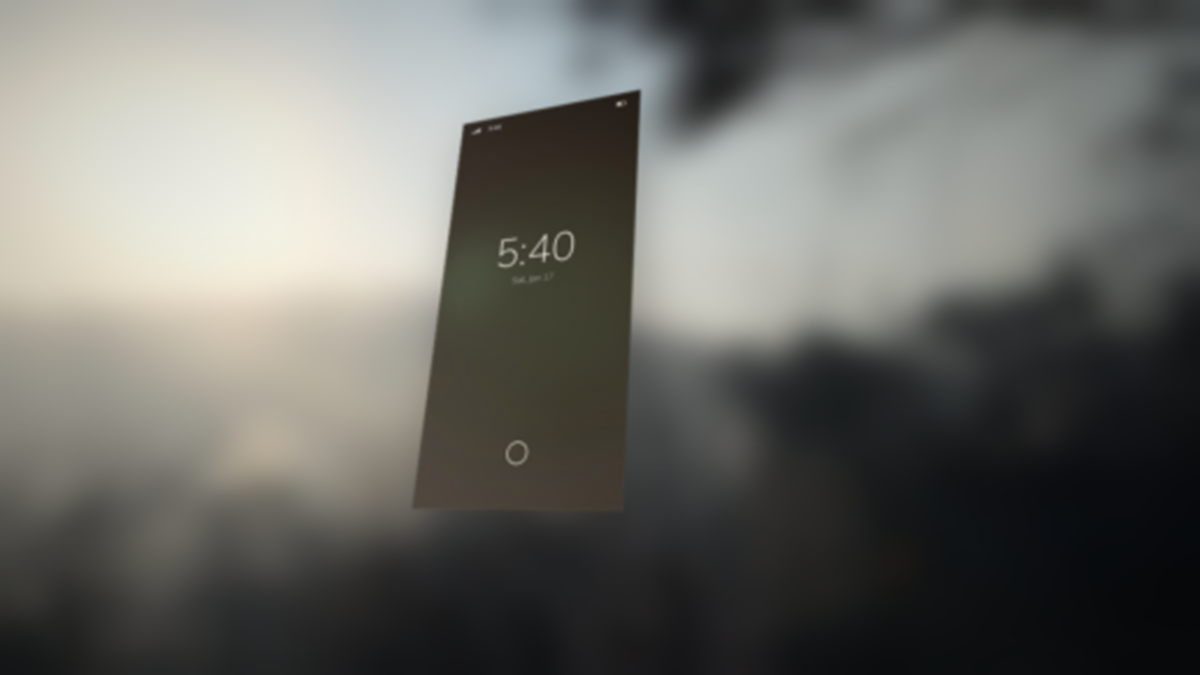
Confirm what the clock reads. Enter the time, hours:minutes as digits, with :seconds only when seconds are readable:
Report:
5:40
